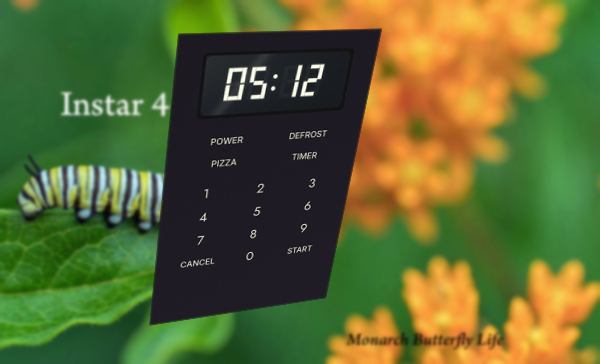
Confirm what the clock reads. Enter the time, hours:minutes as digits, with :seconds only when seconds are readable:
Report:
5:12
